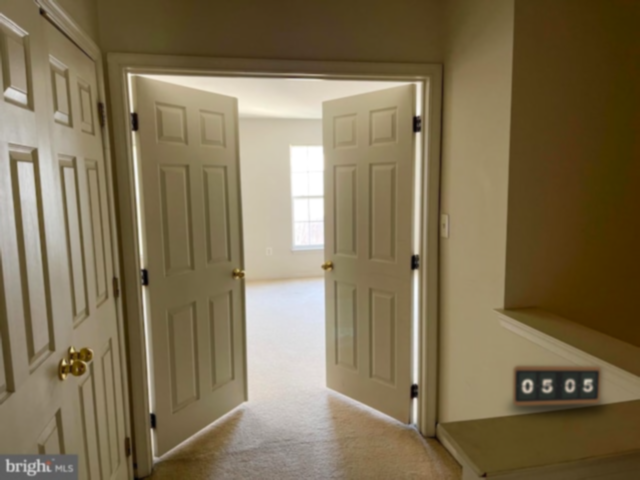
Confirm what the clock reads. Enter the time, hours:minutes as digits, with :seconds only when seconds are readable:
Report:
5:05
